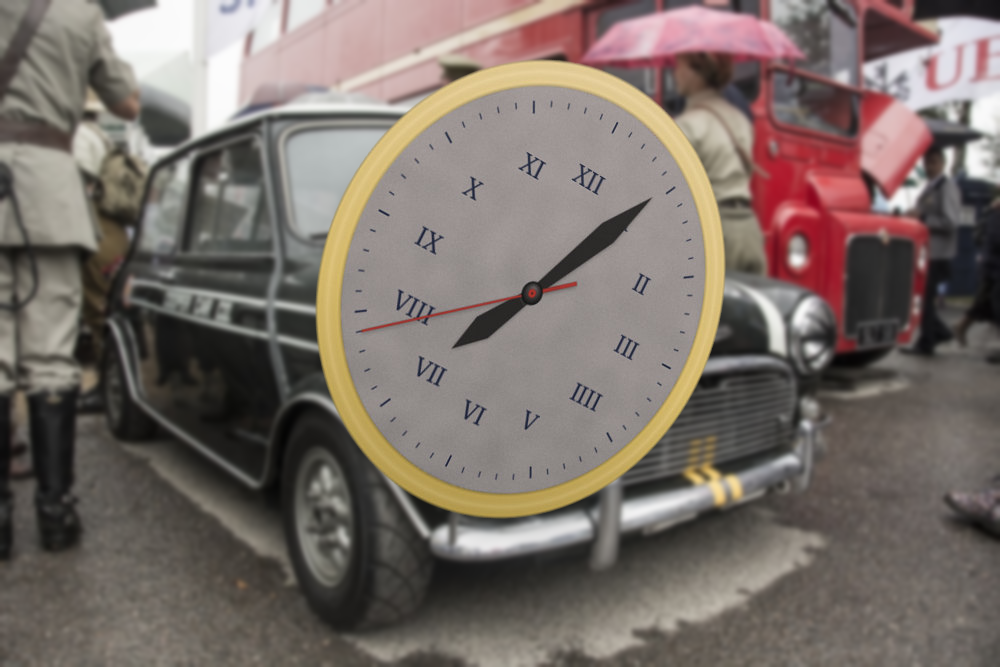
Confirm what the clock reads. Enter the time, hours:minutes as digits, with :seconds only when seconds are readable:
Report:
7:04:39
